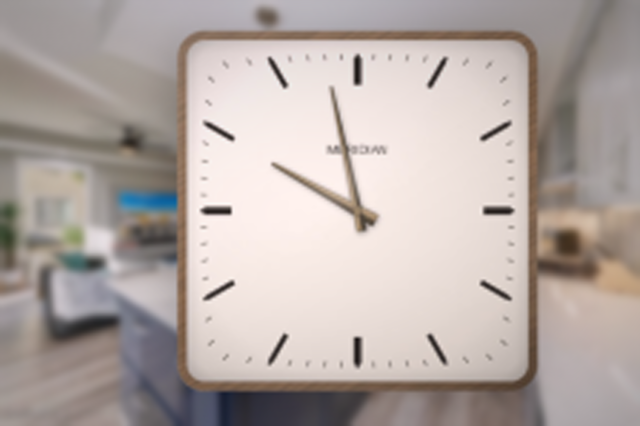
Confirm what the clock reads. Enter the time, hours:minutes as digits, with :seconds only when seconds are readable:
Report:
9:58
